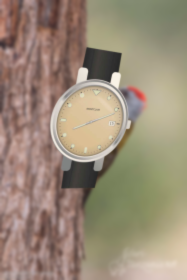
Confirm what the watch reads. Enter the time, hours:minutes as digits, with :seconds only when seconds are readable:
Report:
8:11
